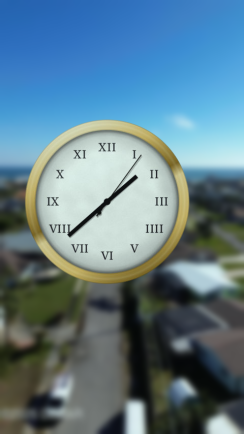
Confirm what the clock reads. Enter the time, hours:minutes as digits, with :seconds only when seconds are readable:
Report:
1:38:06
